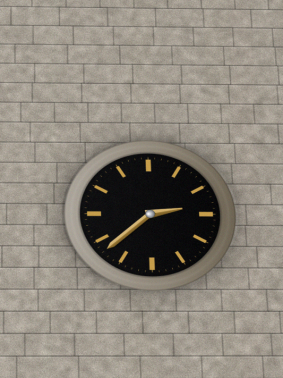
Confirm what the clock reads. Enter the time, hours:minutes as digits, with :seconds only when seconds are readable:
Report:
2:38
